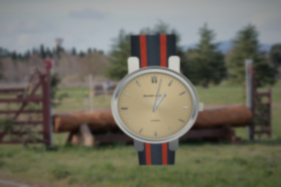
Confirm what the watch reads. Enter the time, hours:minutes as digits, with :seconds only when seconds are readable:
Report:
1:02
